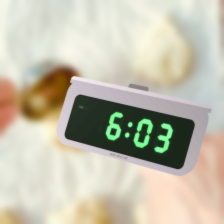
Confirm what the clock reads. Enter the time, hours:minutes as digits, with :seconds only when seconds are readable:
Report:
6:03
